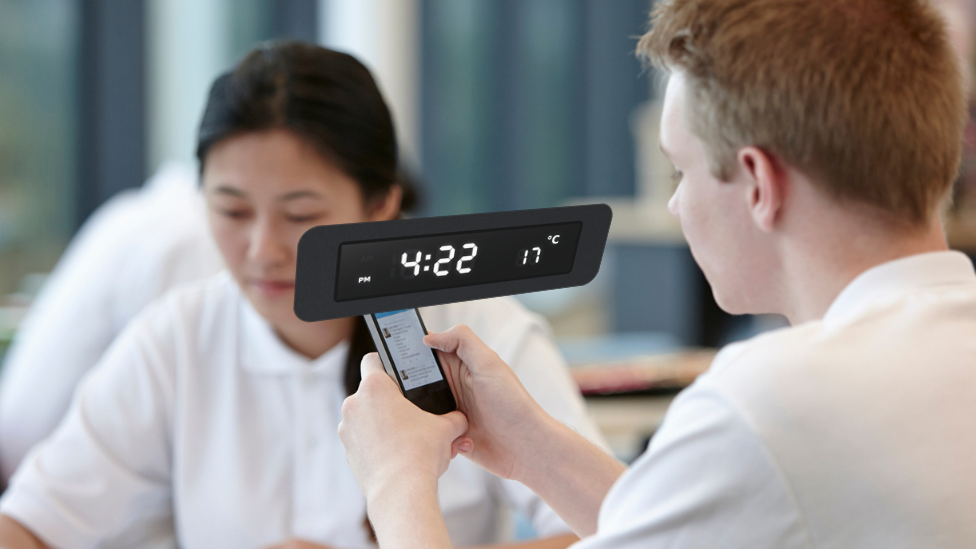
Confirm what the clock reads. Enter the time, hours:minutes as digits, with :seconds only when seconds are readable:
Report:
4:22
